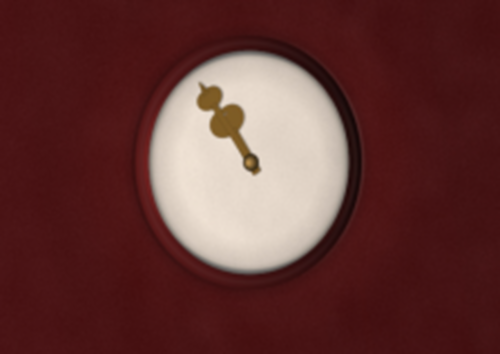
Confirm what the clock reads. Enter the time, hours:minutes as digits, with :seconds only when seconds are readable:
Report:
10:54
